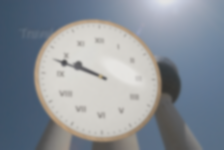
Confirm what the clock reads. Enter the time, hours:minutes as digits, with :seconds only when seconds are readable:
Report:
9:48
